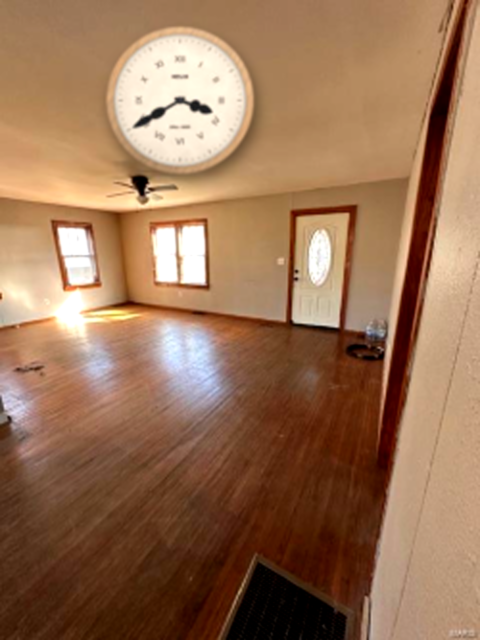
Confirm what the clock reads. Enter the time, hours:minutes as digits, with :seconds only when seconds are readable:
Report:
3:40
